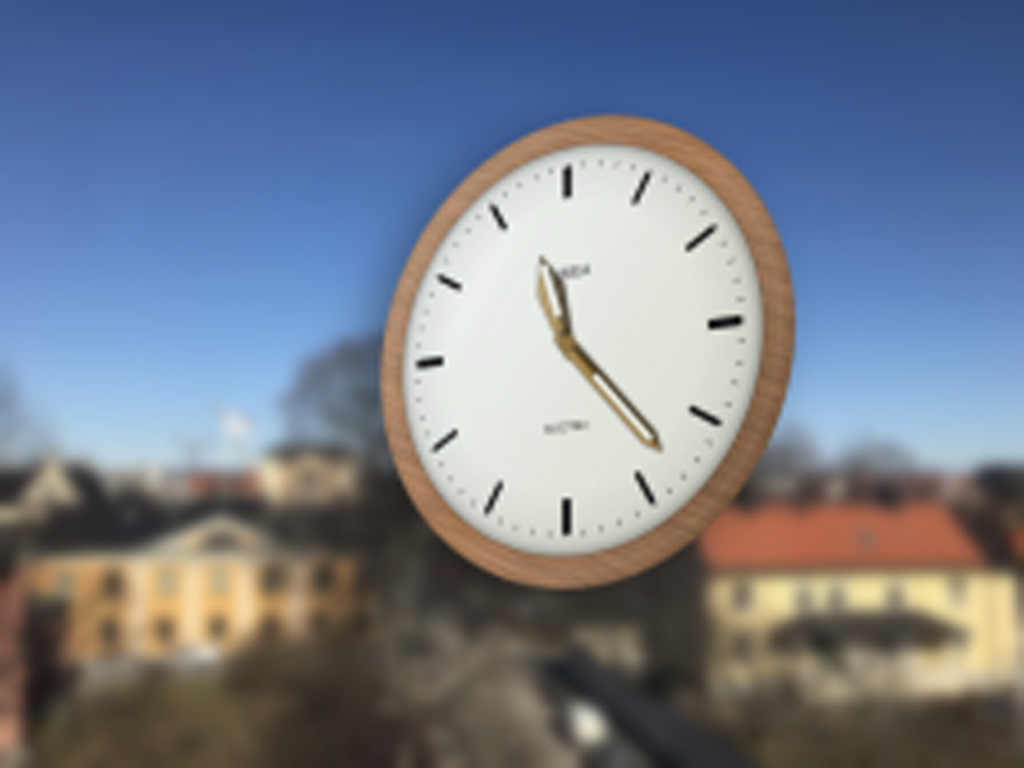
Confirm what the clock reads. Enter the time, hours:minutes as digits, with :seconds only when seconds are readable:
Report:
11:23
